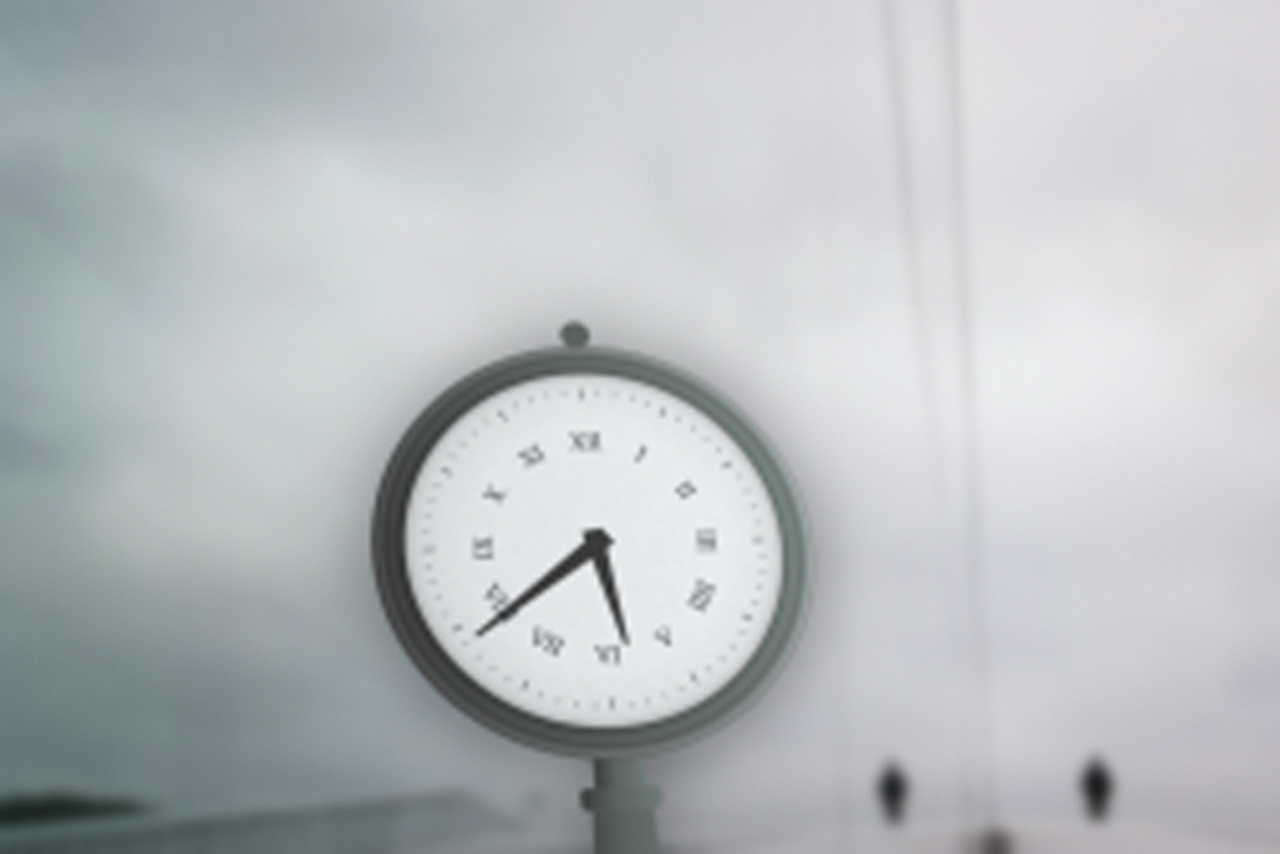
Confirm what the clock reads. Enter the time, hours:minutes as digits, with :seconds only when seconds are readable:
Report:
5:39
